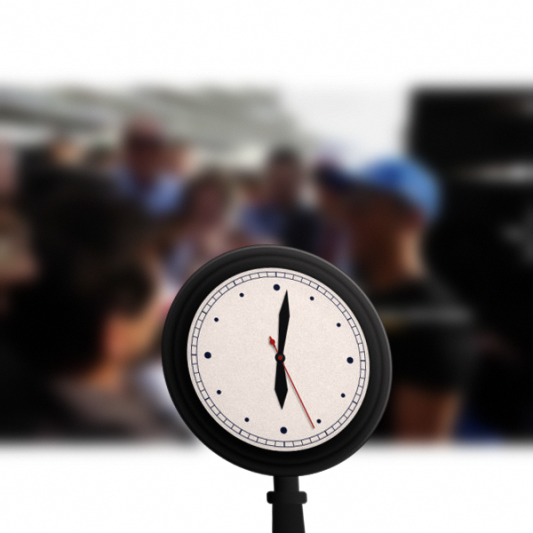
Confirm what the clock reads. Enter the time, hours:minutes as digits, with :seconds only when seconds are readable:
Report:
6:01:26
